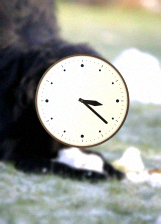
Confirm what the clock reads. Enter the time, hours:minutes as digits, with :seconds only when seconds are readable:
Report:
3:22
